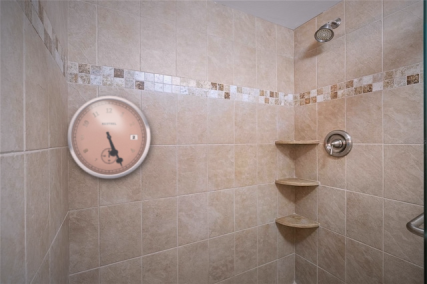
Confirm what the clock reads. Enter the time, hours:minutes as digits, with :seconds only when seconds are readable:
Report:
5:26
